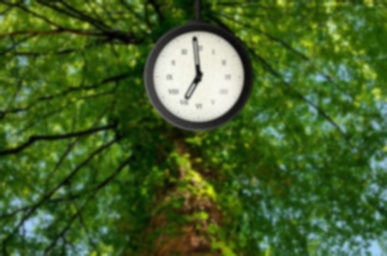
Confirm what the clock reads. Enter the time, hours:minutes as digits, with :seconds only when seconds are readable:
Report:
6:59
